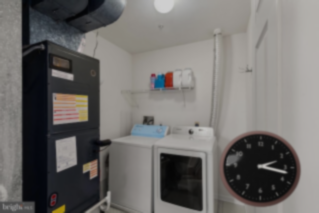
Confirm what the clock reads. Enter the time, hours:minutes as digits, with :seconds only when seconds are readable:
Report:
2:17
